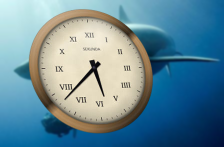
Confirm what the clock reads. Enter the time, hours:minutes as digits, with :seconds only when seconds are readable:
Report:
5:38
